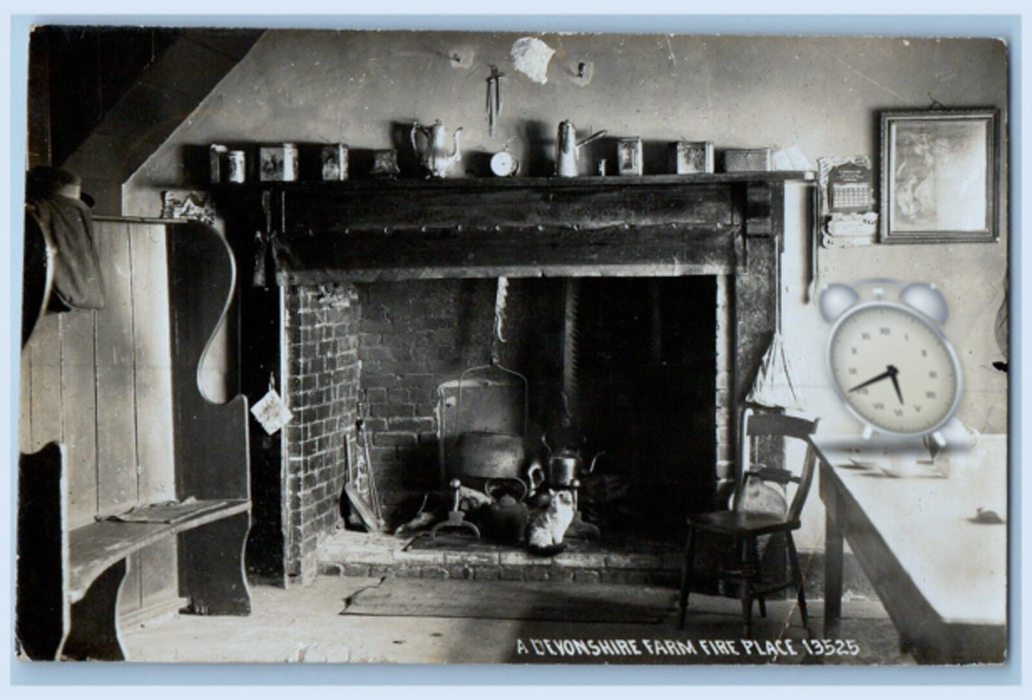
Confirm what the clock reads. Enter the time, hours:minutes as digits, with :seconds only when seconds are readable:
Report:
5:41
